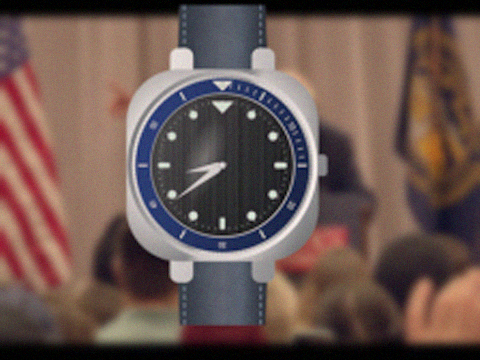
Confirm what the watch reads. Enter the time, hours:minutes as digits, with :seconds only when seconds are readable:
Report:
8:39
